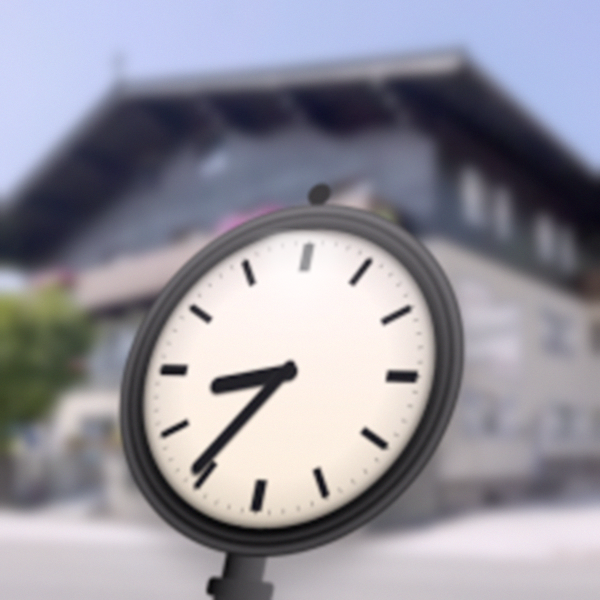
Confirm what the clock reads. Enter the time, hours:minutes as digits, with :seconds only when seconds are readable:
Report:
8:36
